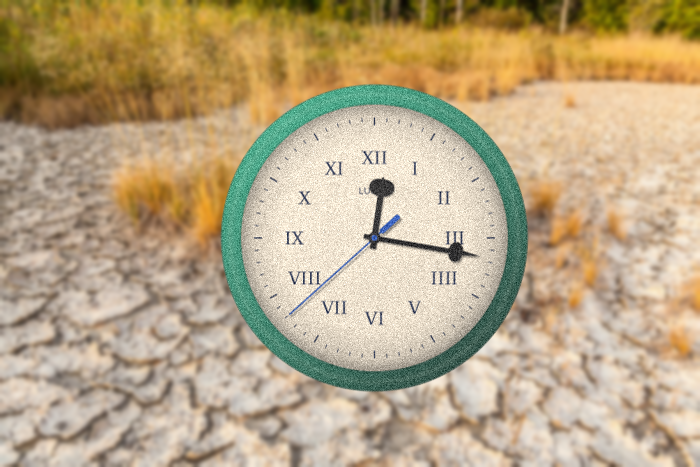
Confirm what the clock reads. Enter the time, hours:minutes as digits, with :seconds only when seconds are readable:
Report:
12:16:38
